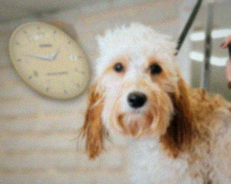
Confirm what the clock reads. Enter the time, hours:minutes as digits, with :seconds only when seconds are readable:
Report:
1:47
